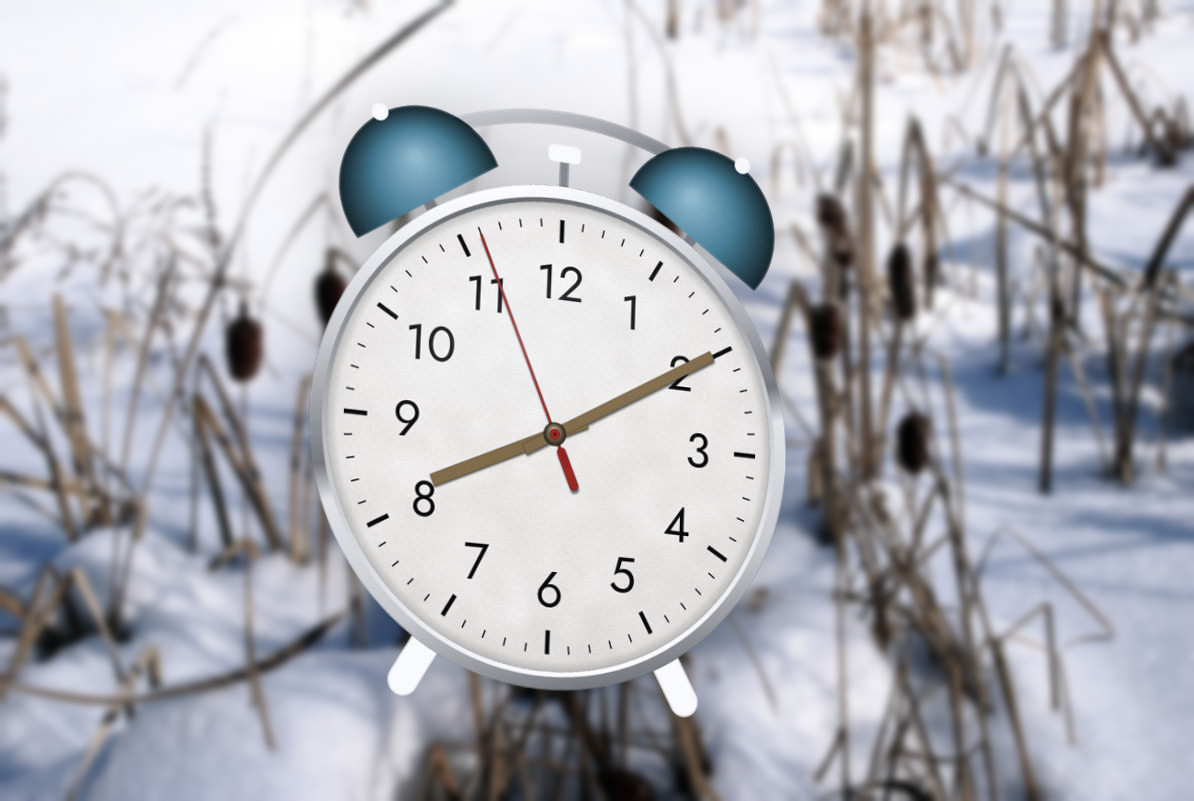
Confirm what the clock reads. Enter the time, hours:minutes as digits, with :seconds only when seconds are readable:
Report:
8:09:56
